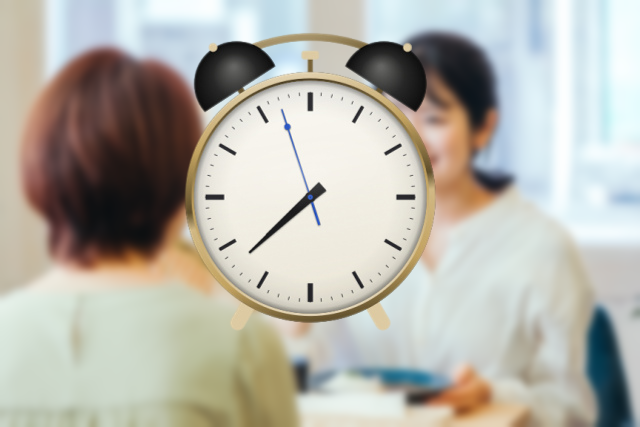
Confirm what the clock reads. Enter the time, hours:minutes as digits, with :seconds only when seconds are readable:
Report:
7:37:57
